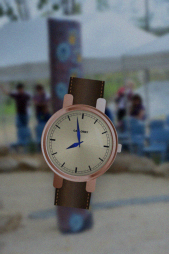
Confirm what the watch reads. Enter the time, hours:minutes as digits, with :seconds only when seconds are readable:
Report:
7:58
